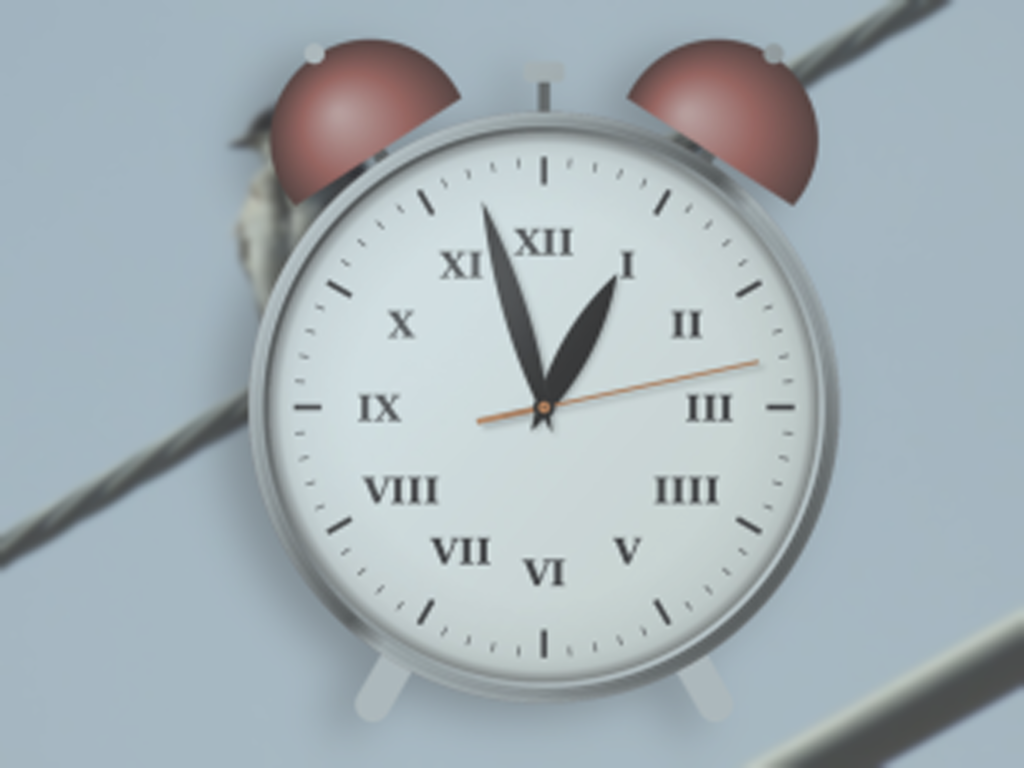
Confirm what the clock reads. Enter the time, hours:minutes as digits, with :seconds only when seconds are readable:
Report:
12:57:13
